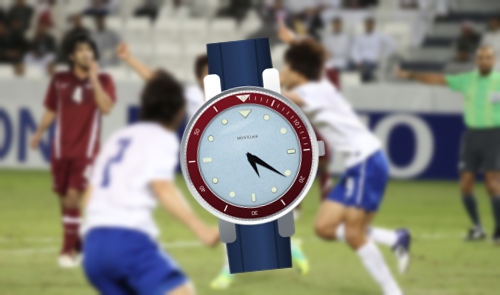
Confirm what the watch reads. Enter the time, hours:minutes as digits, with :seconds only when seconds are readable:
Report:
5:21
